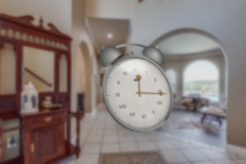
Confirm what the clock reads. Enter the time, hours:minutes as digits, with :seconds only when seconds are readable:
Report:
12:16
